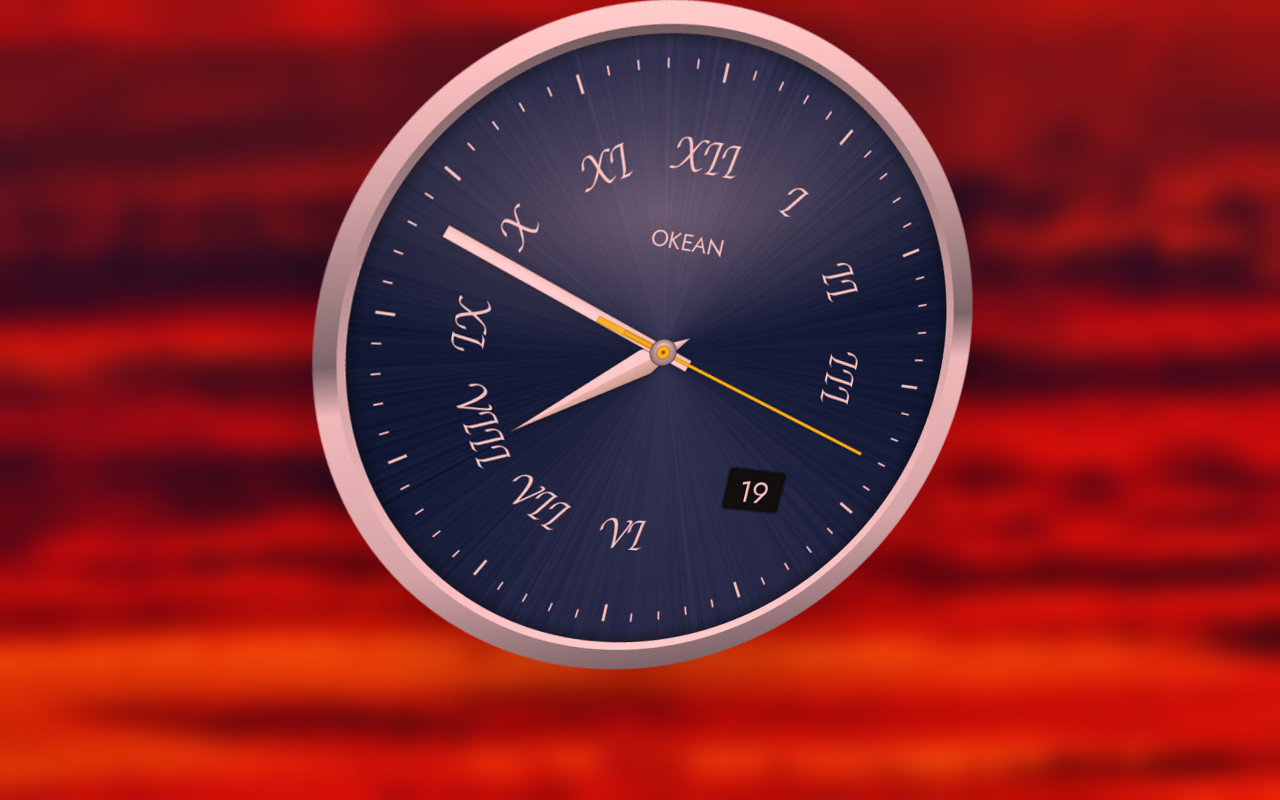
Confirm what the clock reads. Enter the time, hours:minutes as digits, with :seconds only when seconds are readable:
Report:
7:48:18
